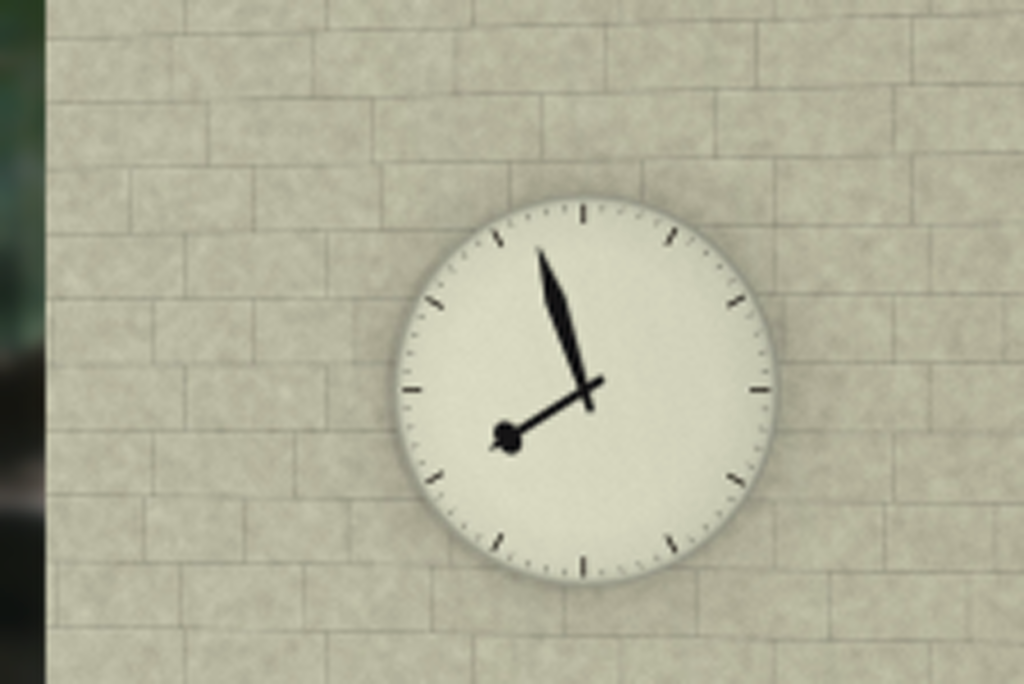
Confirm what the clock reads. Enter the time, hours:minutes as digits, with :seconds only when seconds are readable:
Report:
7:57
